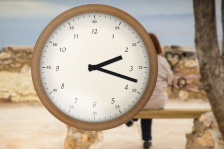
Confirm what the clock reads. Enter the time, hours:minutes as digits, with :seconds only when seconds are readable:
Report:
2:18
